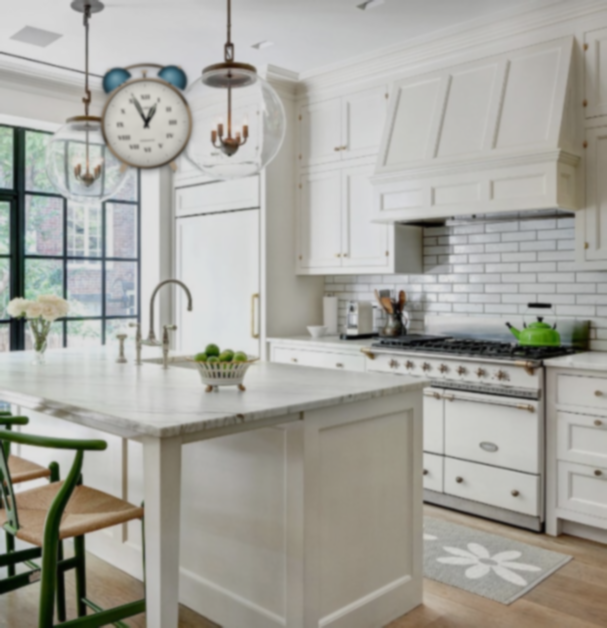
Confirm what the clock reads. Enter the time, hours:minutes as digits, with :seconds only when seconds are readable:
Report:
12:56
